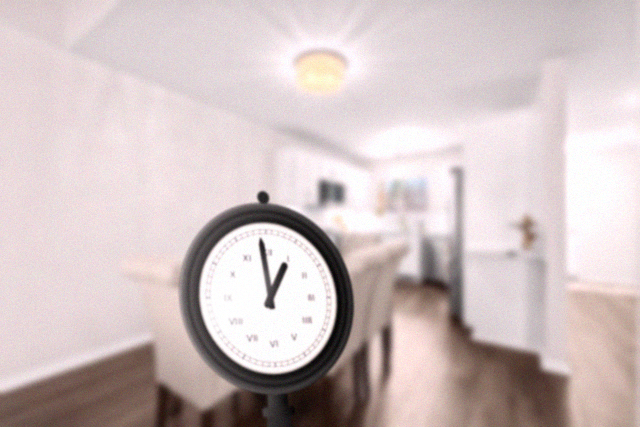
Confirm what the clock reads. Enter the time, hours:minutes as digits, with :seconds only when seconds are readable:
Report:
12:59
